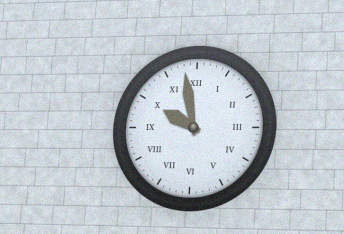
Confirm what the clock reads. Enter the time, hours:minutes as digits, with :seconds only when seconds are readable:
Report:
9:58
